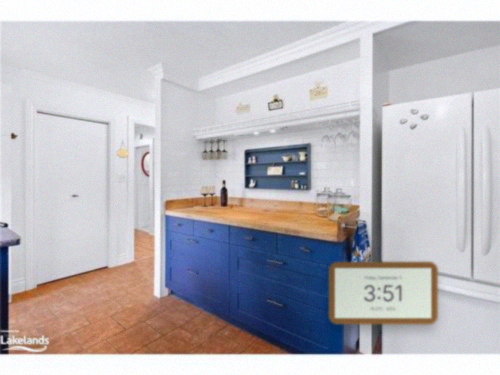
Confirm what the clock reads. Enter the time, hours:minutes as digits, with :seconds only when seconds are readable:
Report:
3:51
